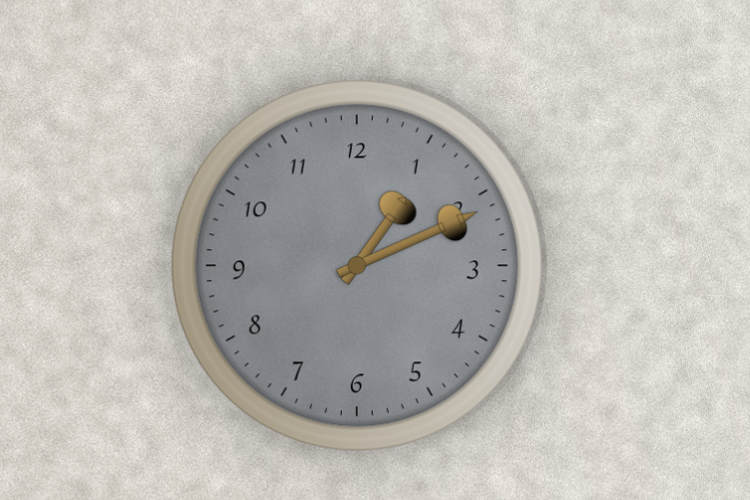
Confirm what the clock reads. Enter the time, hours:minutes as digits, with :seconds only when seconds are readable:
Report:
1:11
